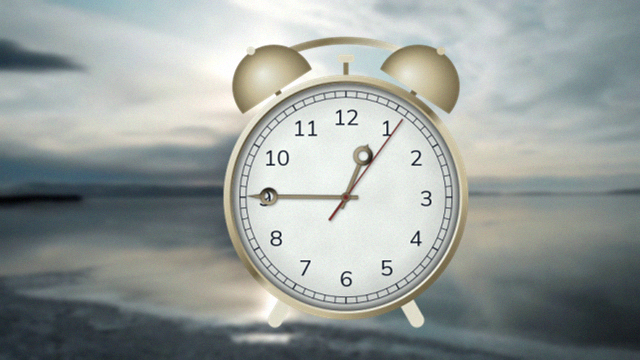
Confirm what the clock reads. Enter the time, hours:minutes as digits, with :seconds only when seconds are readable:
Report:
12:45:06
